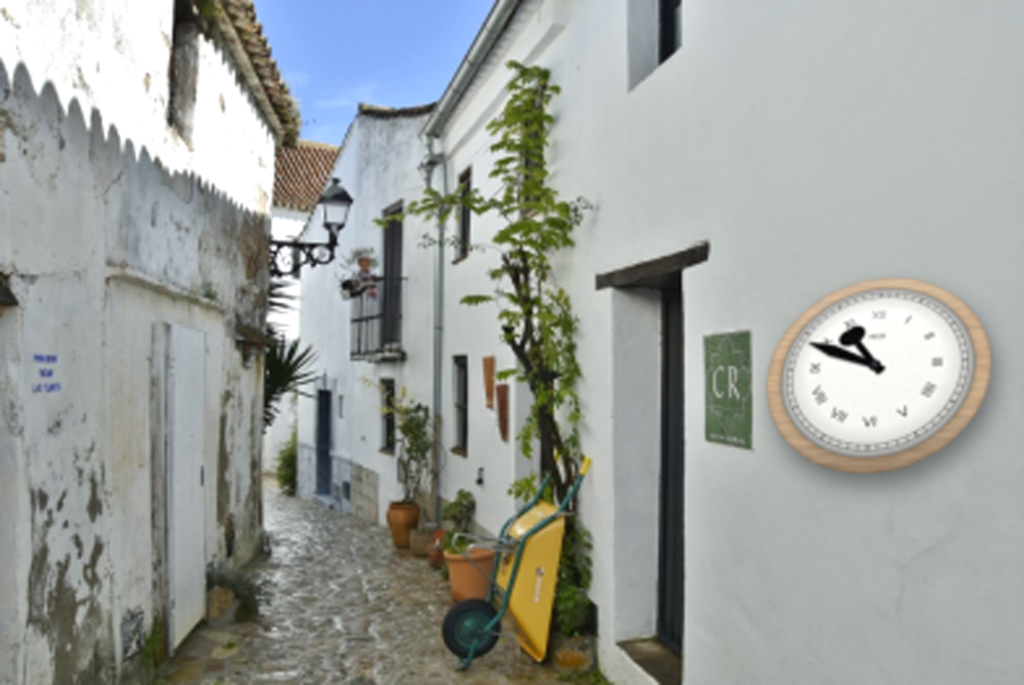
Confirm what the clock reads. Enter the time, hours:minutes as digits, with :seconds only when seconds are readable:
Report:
10:49
